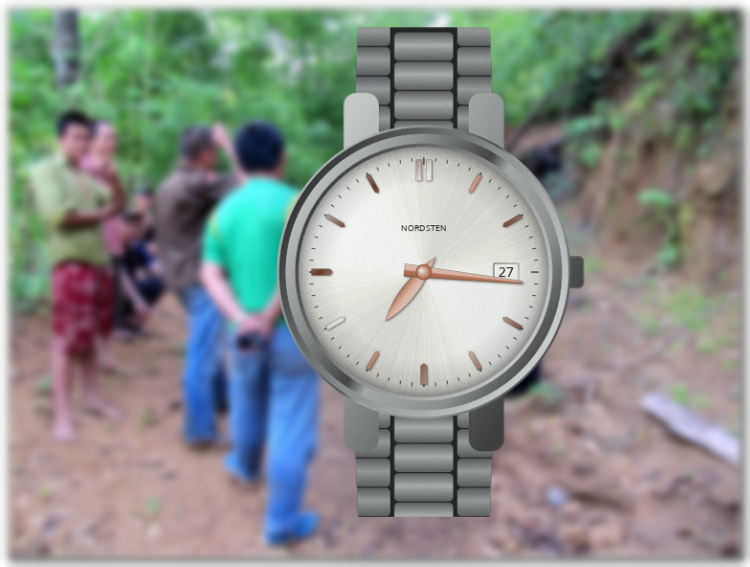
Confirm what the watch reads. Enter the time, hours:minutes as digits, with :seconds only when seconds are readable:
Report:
7:16
